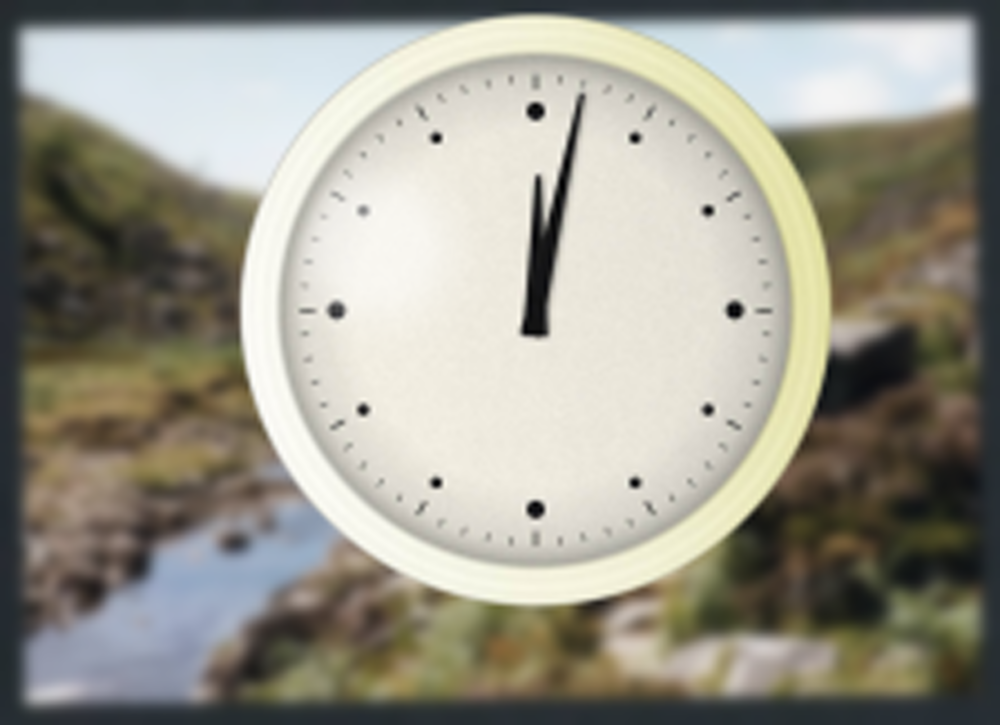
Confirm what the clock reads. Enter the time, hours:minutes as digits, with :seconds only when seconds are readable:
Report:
12:02
